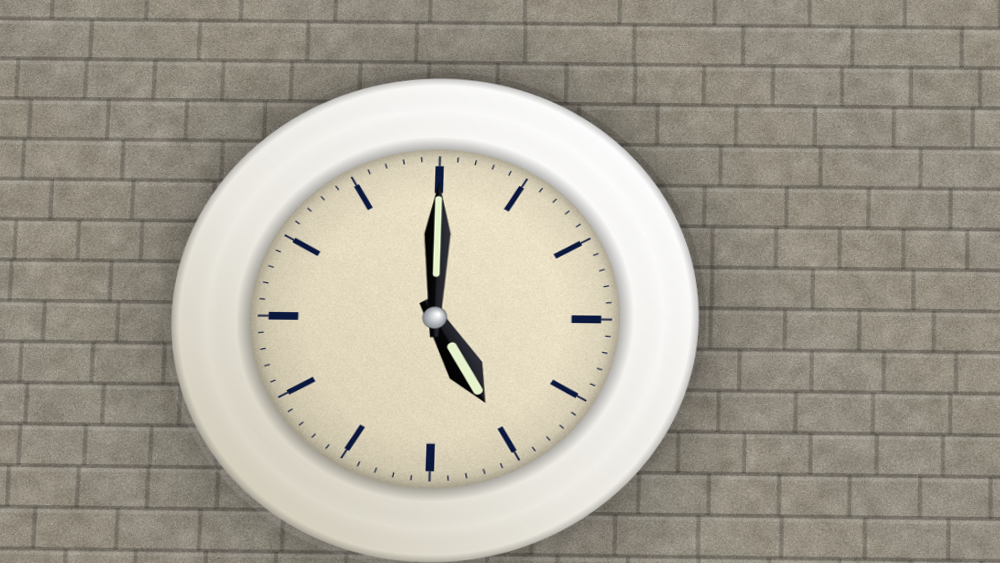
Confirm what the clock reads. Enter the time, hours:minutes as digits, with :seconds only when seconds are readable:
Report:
5:00
